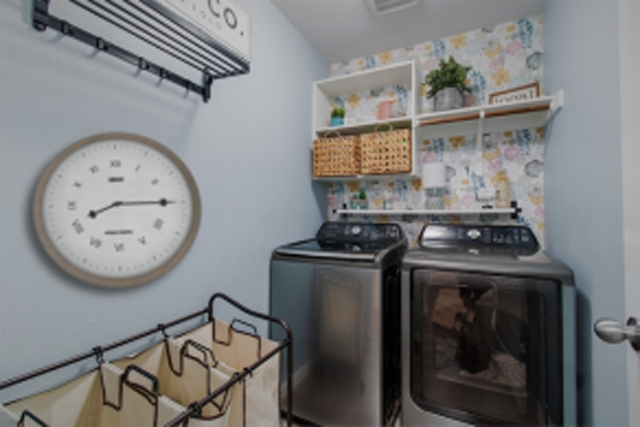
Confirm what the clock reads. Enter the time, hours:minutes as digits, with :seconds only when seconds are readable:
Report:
8:15
